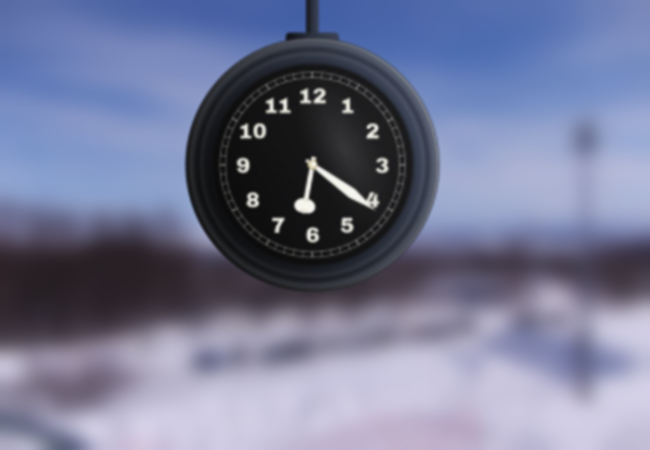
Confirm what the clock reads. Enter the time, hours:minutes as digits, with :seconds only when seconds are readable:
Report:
6:21
